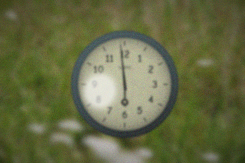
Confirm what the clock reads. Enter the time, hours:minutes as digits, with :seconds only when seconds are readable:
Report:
5:59
